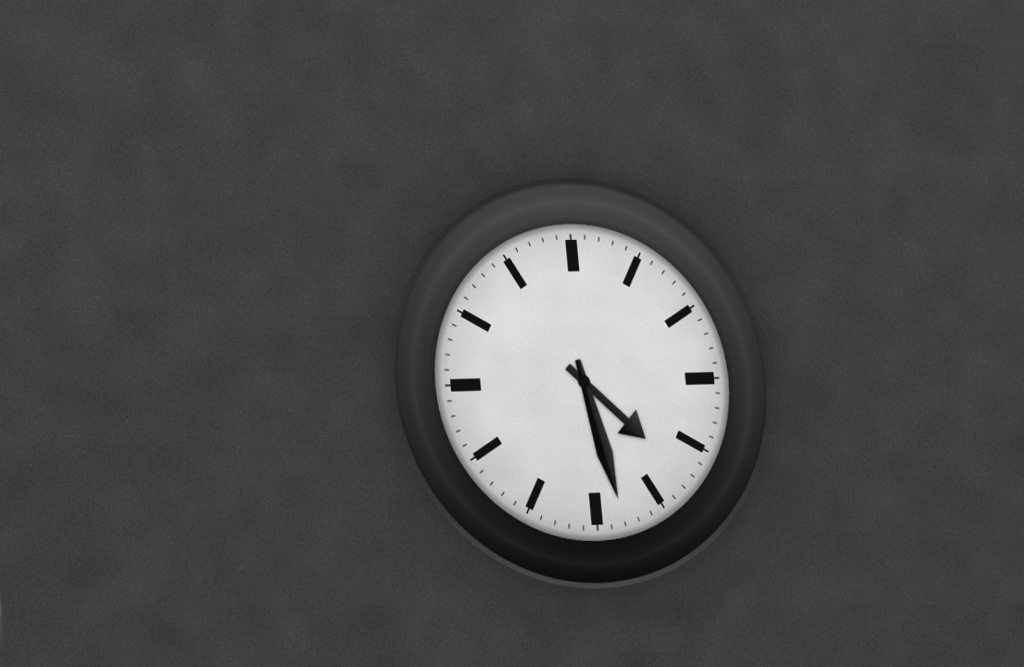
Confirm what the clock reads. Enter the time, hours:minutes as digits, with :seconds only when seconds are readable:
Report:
4:28
